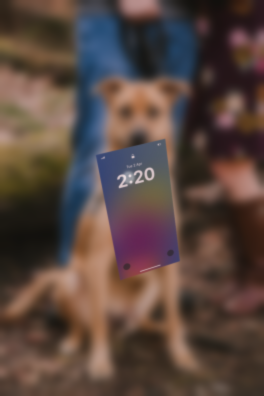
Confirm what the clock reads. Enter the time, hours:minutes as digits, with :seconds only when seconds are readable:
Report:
2:20
